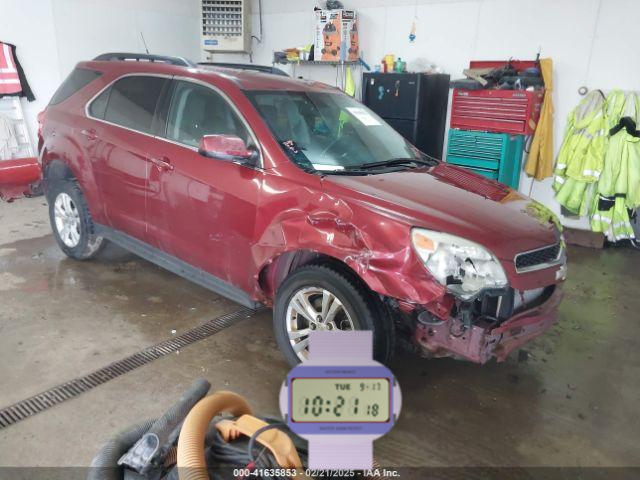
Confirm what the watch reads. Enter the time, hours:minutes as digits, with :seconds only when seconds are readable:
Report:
10:21:18
